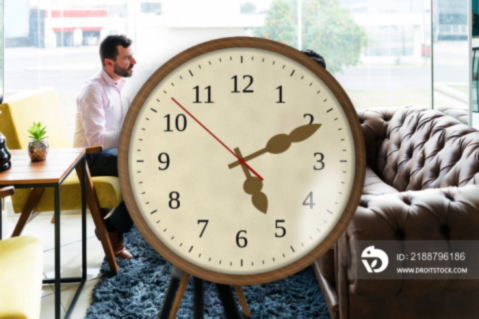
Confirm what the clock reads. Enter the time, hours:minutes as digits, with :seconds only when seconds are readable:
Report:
5:10:52
